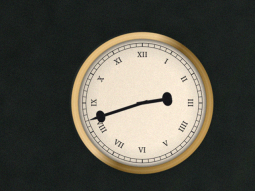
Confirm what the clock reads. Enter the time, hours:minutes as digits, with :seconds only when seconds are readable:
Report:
2:42
